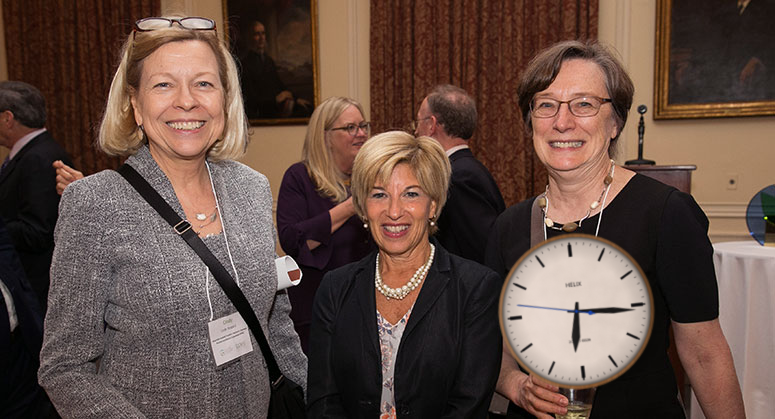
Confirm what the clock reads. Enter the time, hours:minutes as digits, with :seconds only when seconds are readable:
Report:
6:15:47
